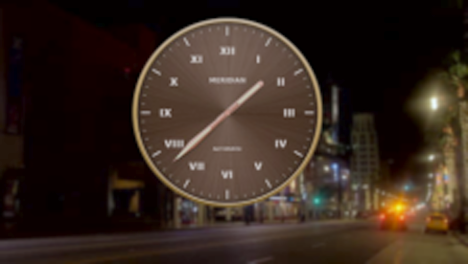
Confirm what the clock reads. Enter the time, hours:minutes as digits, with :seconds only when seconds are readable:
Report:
1:38
